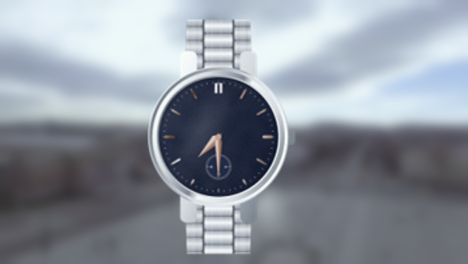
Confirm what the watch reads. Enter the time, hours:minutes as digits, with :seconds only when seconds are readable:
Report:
7:30
